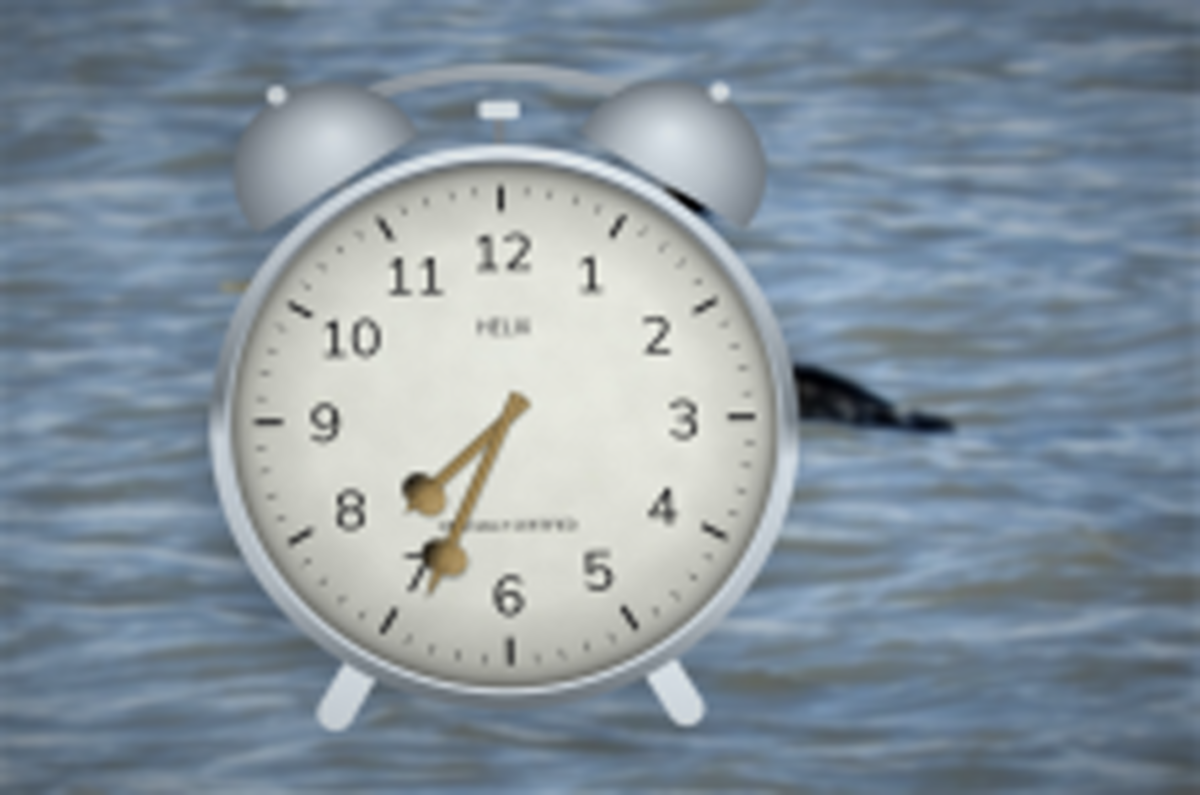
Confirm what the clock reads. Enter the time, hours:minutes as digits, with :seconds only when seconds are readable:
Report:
7:34
